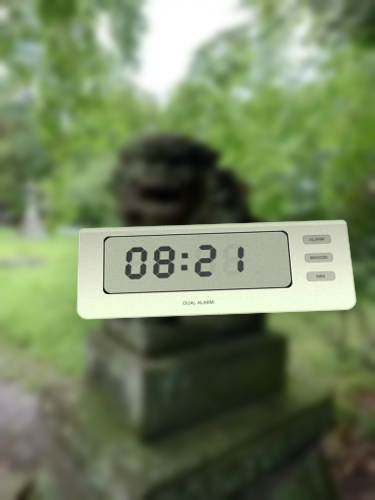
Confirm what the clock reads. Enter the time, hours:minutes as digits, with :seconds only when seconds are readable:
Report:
8:21
